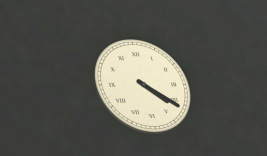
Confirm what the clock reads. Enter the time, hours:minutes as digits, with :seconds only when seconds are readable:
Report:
4:21
